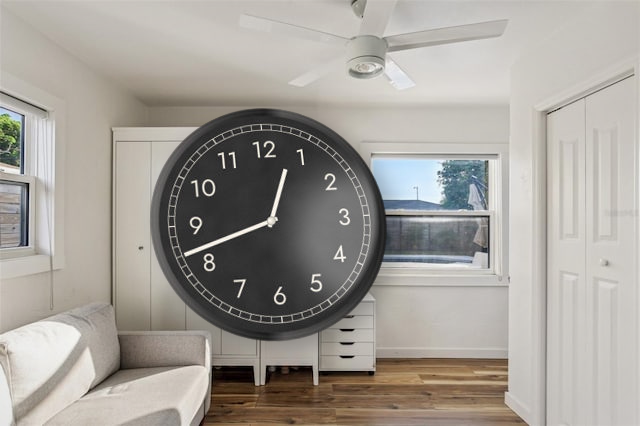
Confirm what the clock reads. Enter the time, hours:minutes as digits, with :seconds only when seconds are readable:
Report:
12:42
